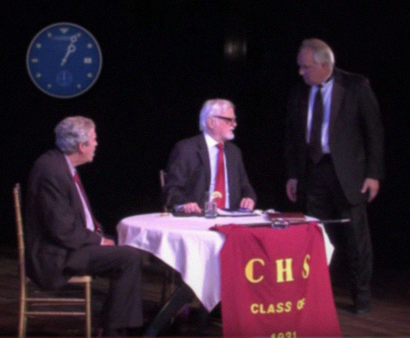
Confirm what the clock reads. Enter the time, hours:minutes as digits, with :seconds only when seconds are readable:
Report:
1:04
